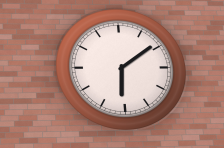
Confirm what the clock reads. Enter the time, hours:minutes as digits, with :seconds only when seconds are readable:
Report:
6:09
